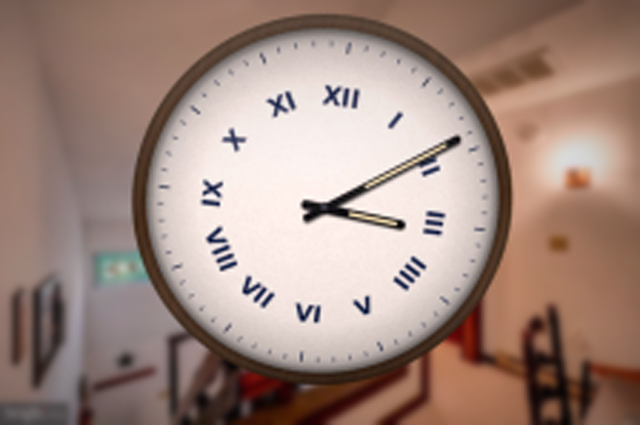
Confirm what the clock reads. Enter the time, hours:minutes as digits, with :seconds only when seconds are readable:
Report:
3:09
